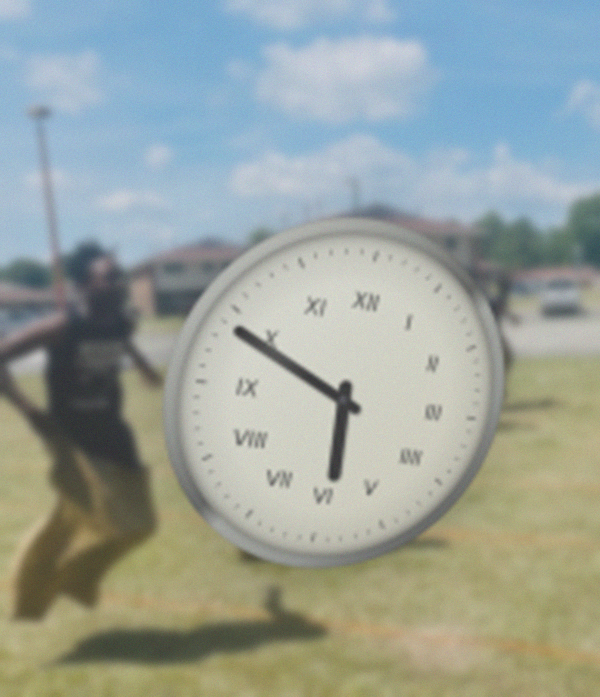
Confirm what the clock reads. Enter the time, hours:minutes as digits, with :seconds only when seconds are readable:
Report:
5:49
